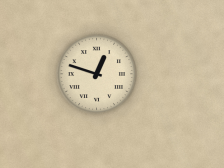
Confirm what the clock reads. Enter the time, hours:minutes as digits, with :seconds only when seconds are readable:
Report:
12:48
